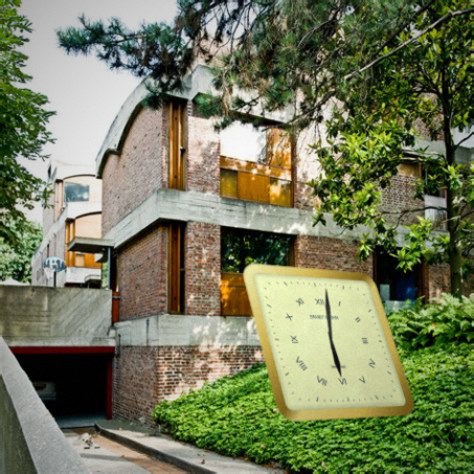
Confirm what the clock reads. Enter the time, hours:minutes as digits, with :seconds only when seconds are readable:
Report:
6:02
